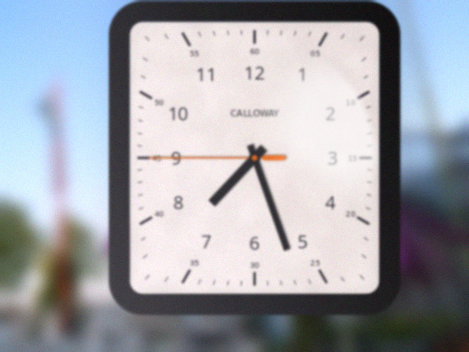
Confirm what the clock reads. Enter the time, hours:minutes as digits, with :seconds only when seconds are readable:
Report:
7:26:45
